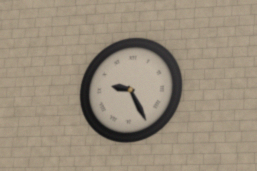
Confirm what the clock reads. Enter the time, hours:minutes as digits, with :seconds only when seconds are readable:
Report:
9:25
